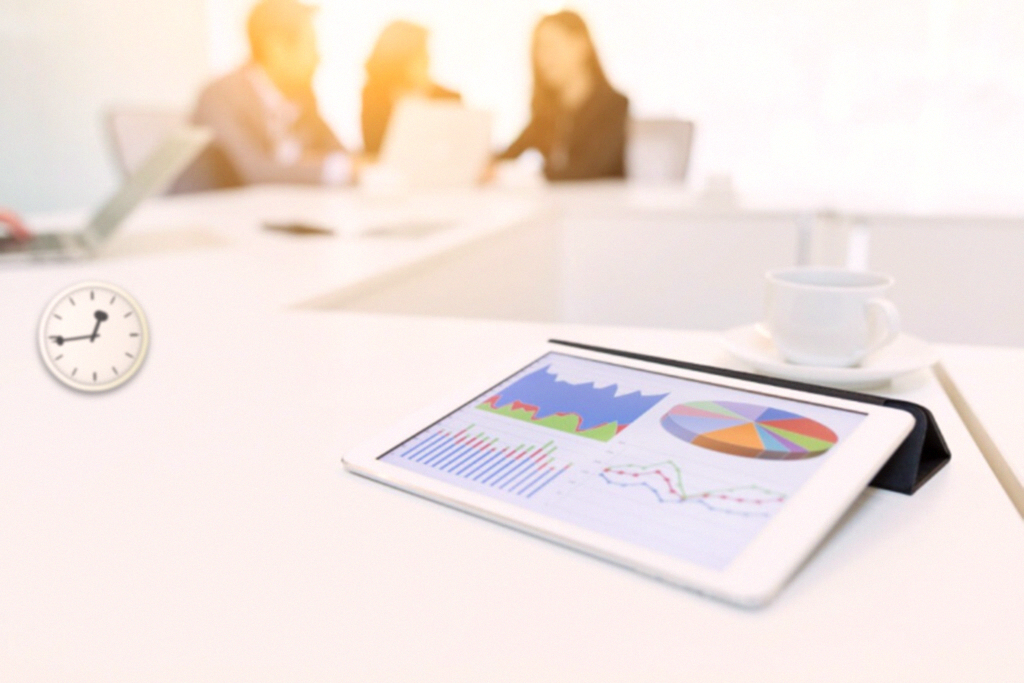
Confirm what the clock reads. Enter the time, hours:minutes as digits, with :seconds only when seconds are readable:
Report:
12:44
